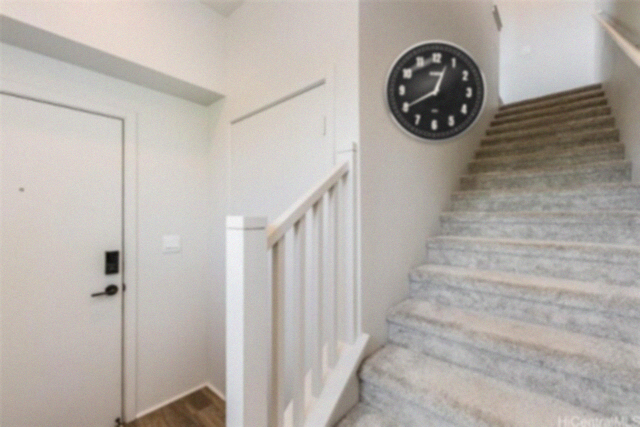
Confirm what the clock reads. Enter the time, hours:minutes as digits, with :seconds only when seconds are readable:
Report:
12:40
